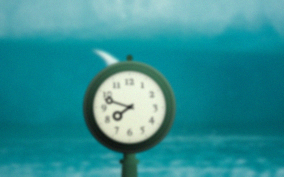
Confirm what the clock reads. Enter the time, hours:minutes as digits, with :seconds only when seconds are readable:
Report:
7:48
